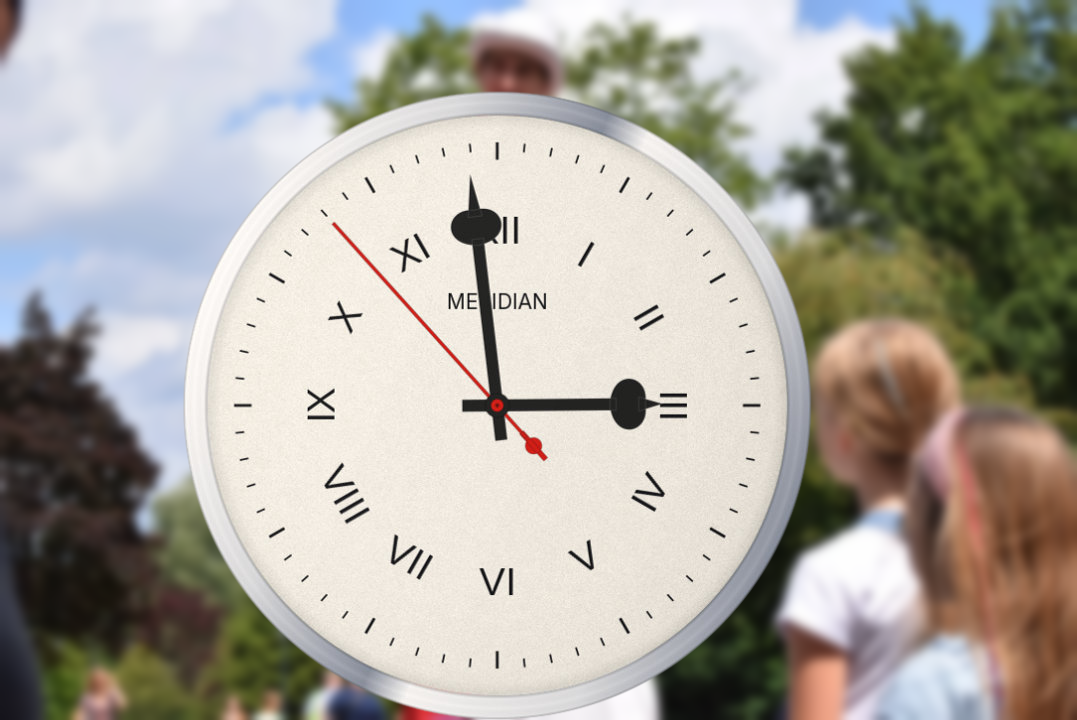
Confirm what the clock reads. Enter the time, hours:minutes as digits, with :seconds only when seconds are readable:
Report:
2:58:53
